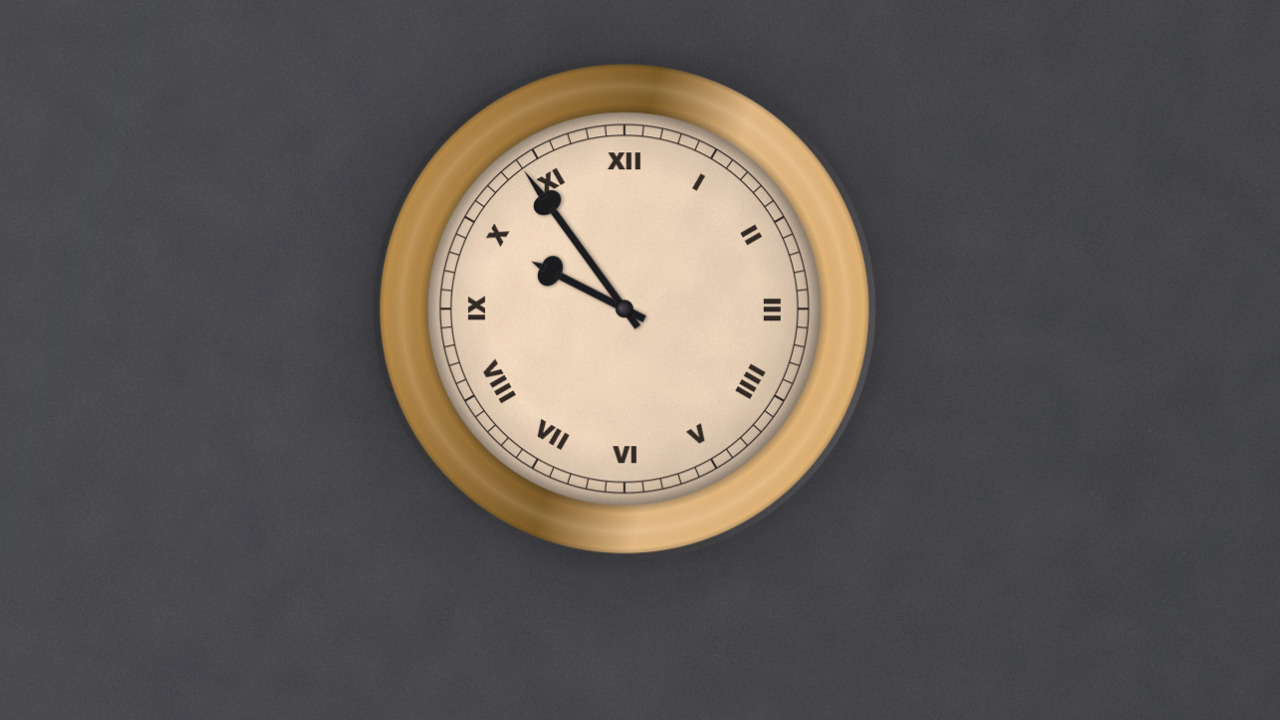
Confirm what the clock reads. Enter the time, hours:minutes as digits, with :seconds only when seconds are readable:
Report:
9:54
